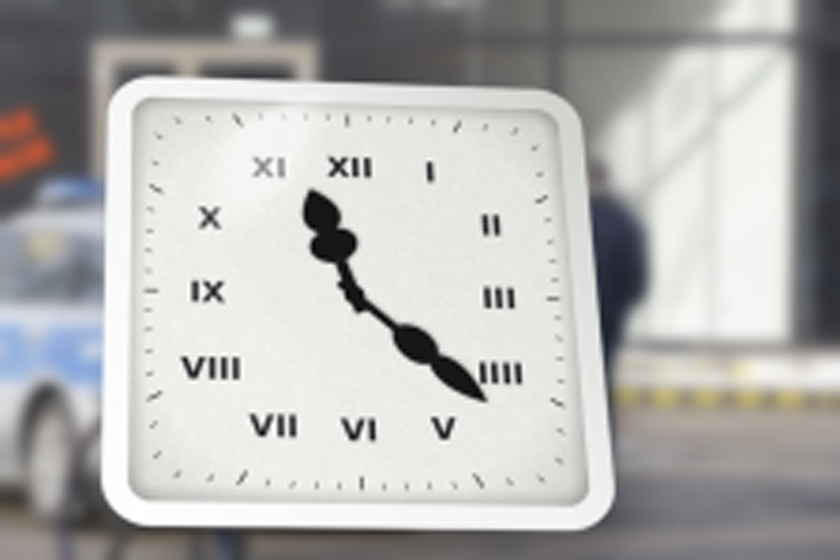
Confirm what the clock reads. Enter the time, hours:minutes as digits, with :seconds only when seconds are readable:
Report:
11:22
